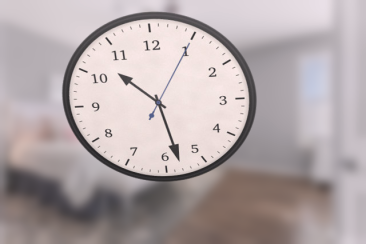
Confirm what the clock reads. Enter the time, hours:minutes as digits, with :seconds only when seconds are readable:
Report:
10:28:05
